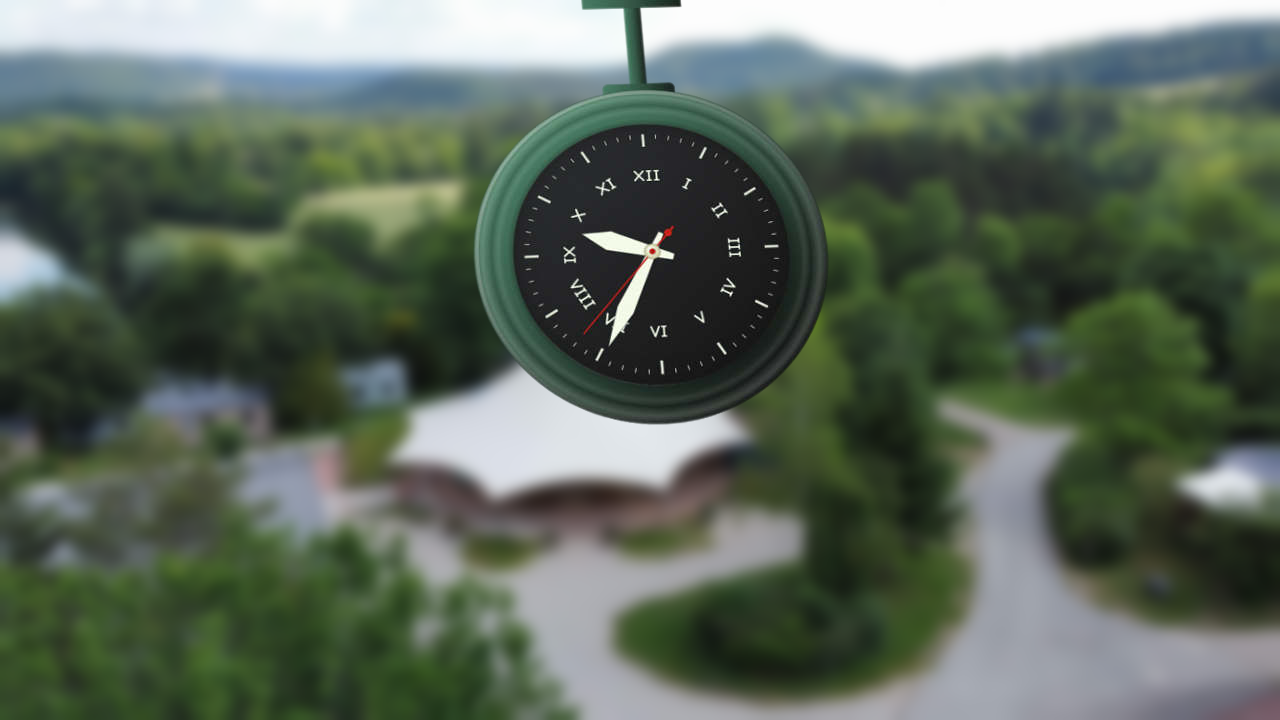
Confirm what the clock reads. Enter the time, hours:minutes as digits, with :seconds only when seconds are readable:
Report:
9:34:37
